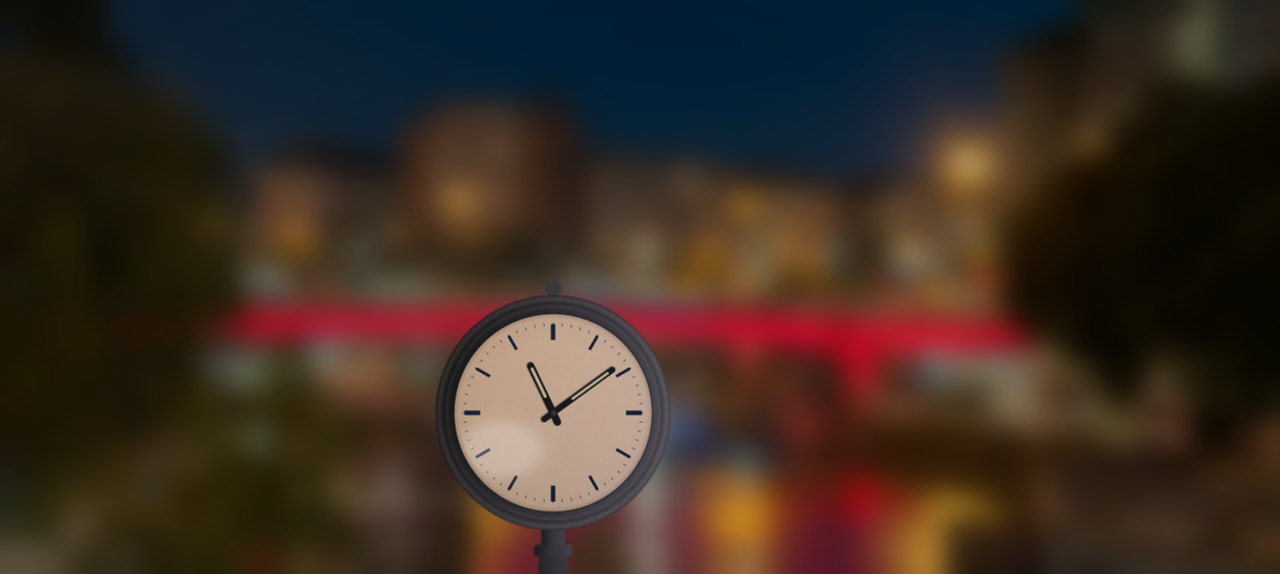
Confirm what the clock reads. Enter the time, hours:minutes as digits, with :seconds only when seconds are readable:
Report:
11:09
